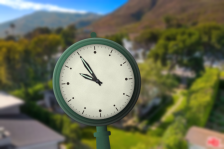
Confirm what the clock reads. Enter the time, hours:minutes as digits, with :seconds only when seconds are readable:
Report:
9:55
